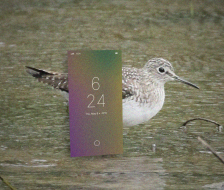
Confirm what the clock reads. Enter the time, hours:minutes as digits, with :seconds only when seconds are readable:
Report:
6:24
